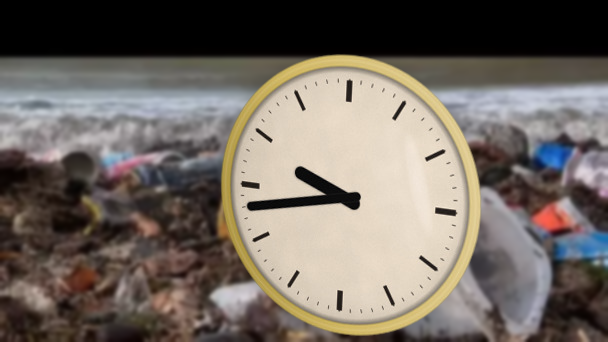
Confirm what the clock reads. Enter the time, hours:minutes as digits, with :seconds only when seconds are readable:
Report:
9:43
